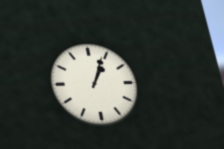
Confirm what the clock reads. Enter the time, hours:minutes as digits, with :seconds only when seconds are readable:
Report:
1:04
